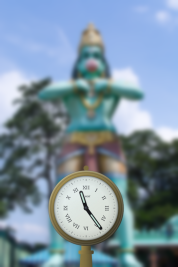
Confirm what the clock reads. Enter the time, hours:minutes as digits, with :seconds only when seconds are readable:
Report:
11:24
